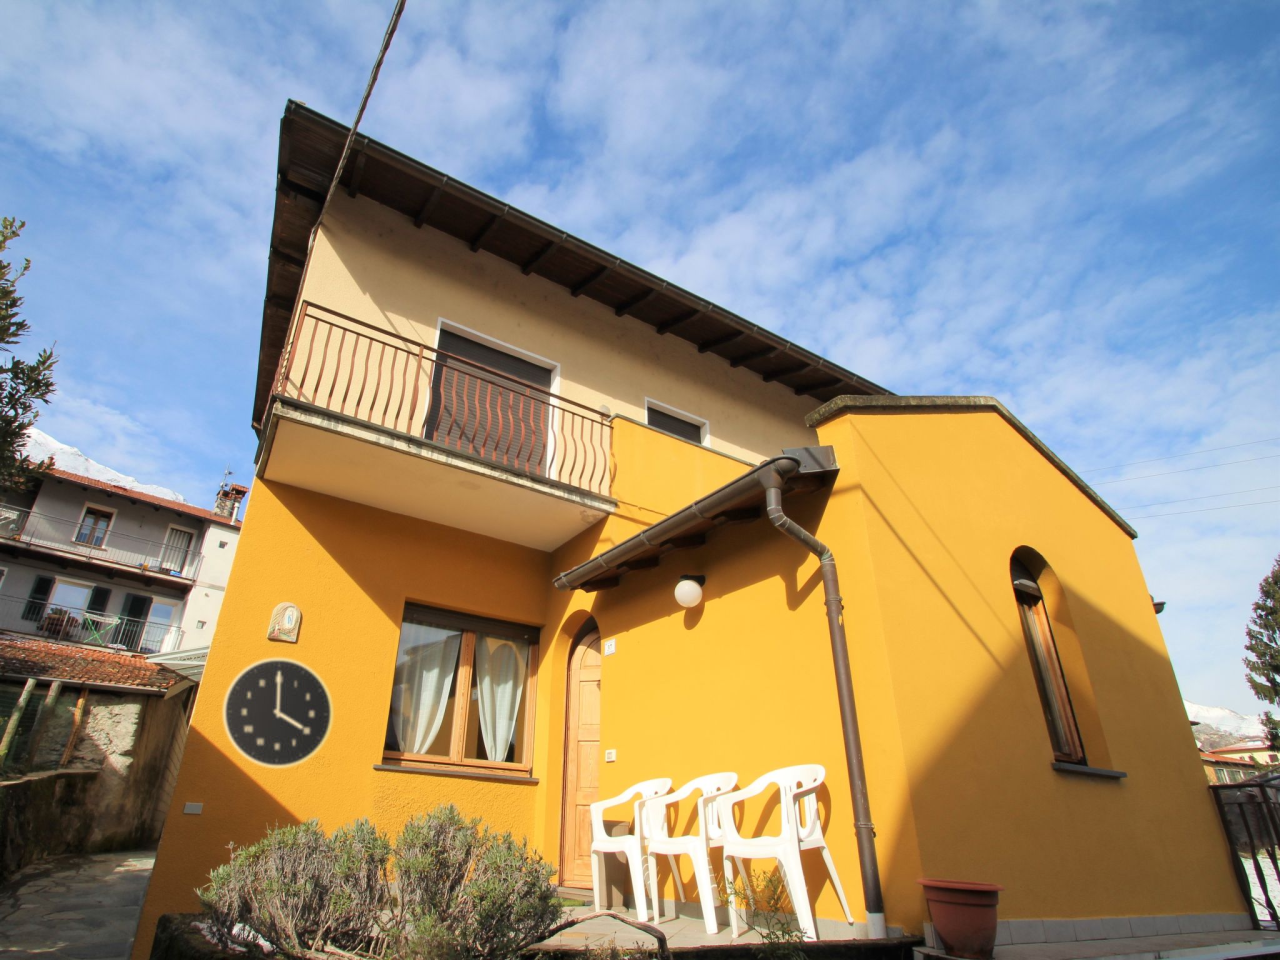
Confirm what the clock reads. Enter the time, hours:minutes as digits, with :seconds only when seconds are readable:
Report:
4:00
